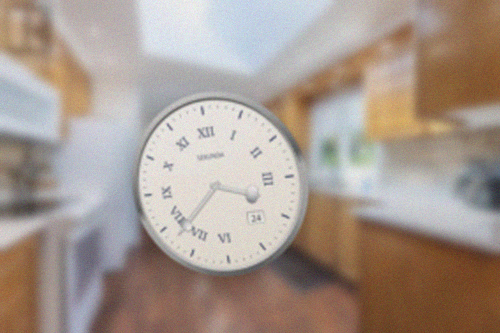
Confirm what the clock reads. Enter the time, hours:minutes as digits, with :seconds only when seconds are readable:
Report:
3:38
